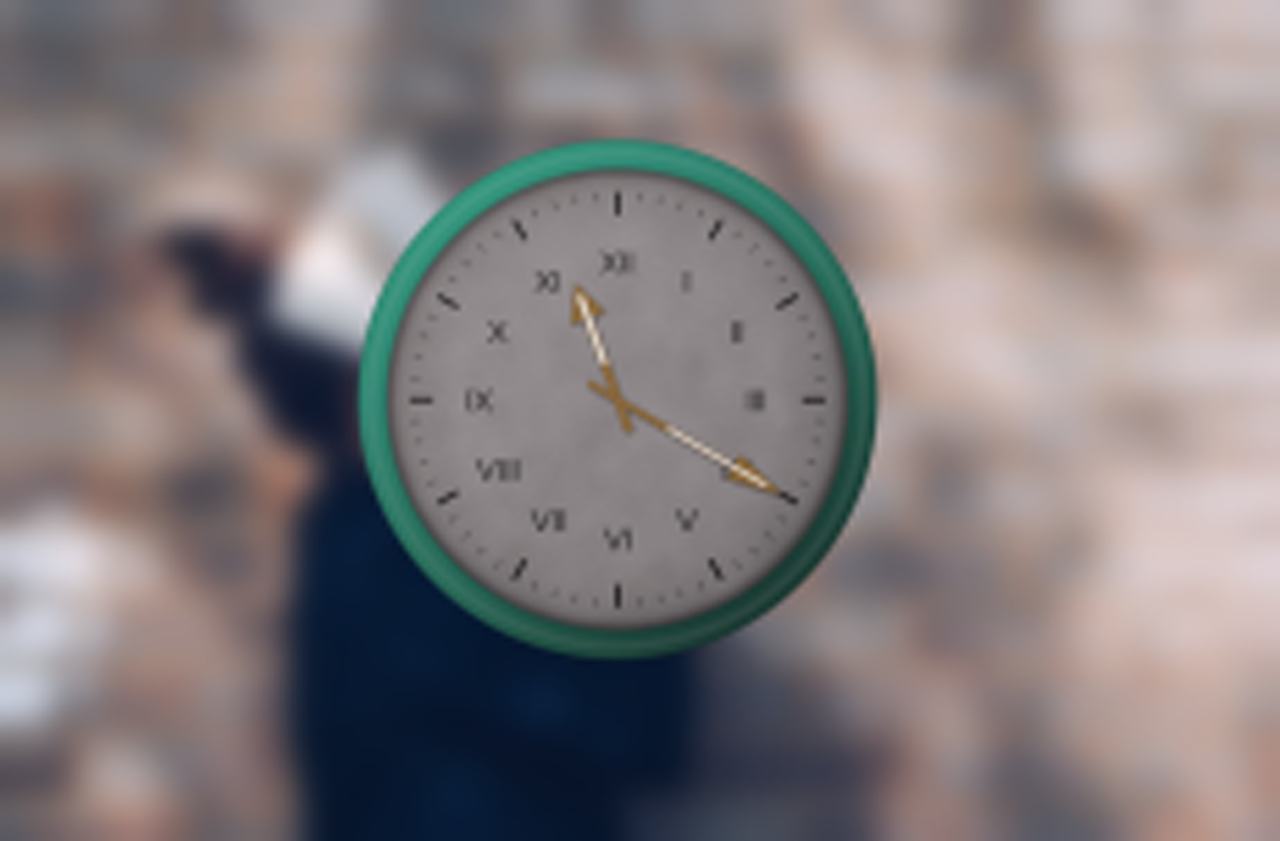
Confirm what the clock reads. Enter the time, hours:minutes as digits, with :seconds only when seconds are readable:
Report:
11:20
